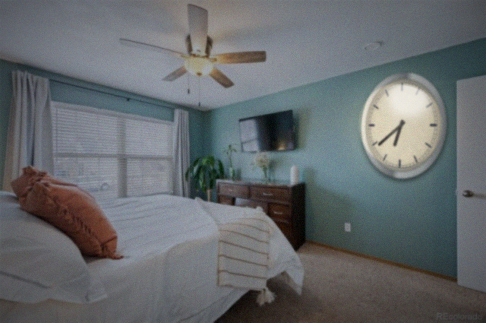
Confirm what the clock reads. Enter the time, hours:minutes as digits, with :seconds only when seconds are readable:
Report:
6:39
